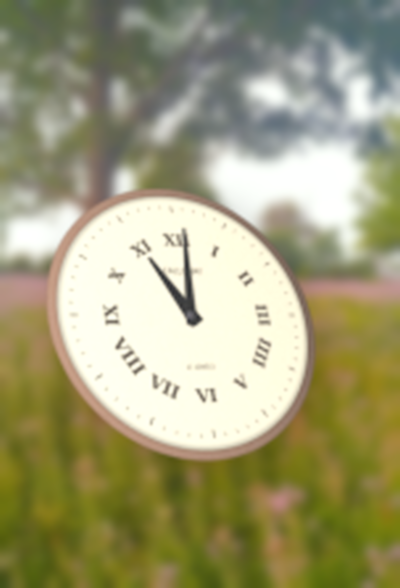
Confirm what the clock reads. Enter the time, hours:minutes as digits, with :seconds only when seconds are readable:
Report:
11:01
